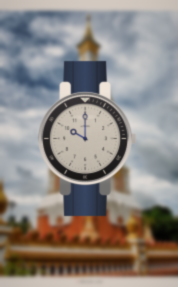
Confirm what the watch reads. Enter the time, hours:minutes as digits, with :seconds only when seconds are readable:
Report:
10:00
